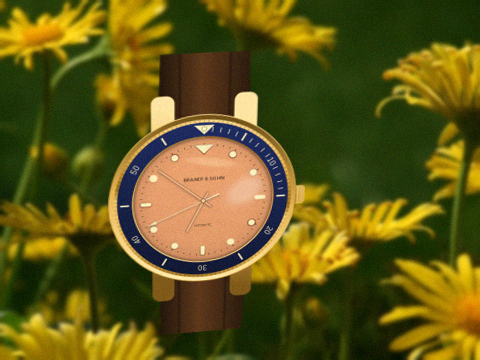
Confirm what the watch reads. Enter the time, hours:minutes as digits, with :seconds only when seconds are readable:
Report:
6:51:41
